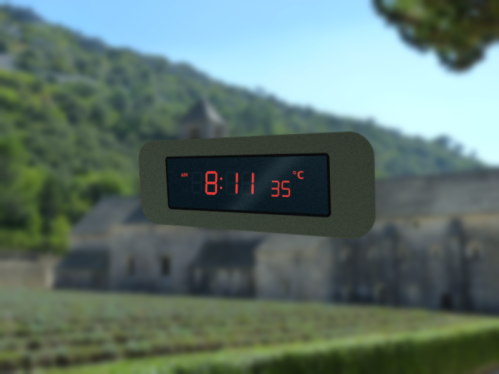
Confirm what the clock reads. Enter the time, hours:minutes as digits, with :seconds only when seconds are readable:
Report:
8:11
